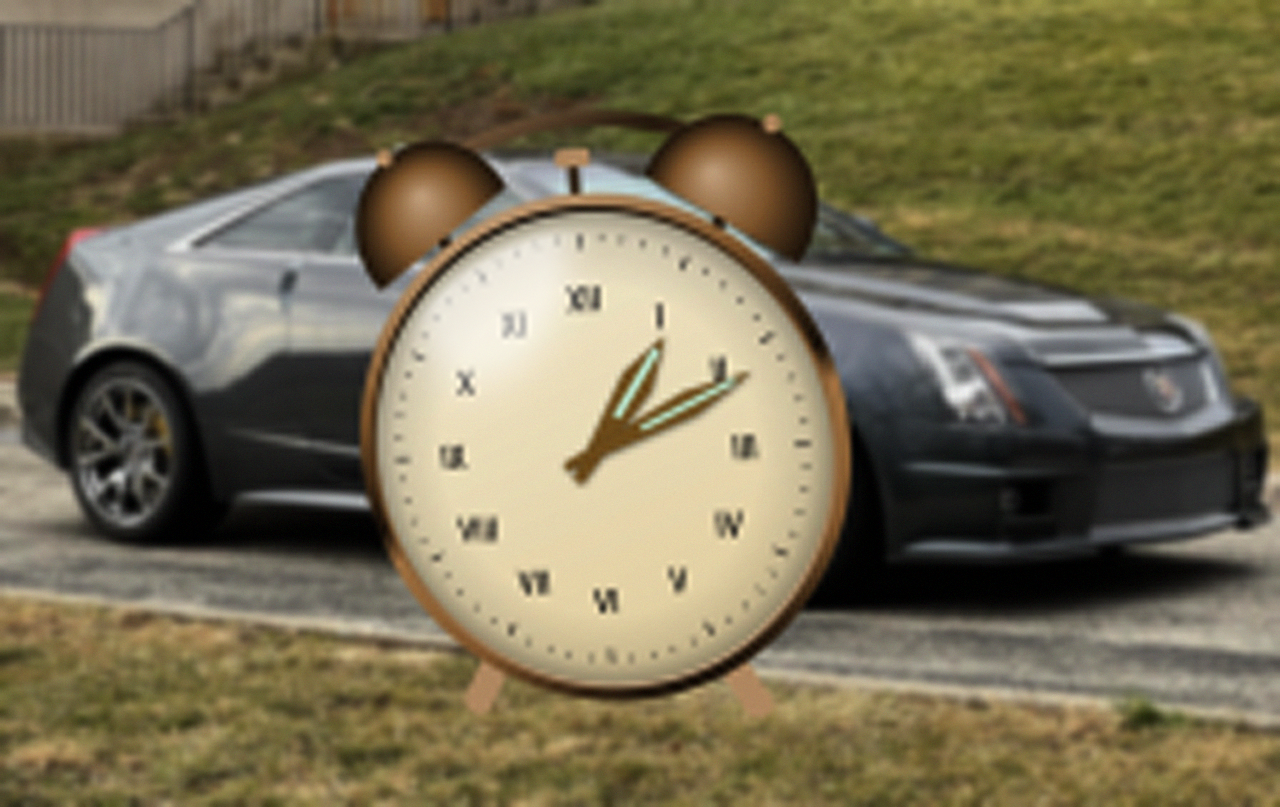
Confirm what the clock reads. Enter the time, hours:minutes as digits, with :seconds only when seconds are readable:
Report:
1:11
